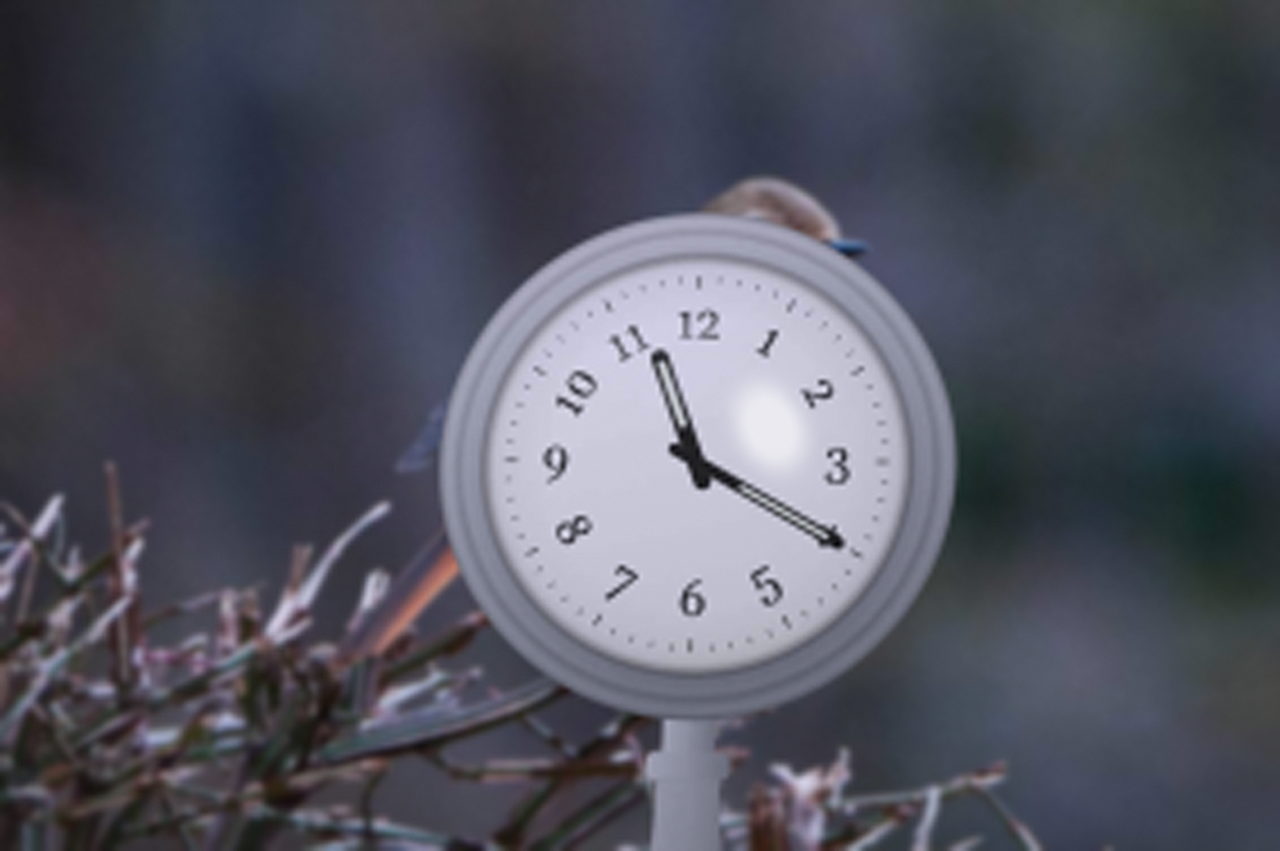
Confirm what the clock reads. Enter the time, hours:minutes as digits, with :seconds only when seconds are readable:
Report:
11:20
